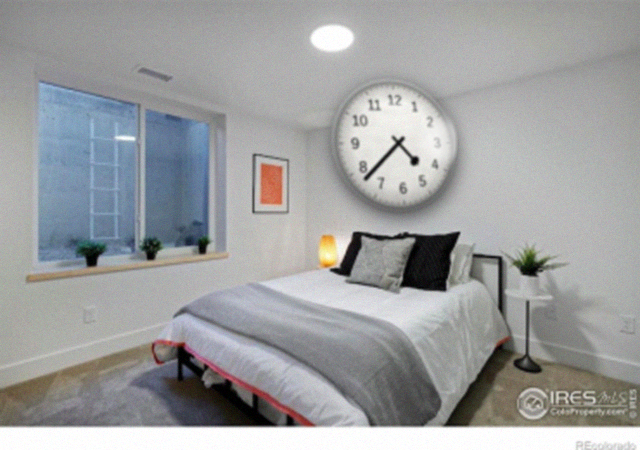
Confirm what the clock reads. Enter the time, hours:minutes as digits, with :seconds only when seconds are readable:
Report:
4:38
